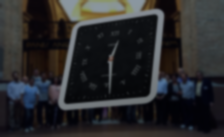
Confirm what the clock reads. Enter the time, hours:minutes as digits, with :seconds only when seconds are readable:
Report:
12:29
